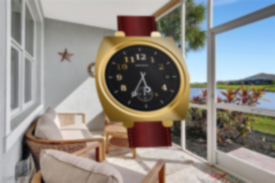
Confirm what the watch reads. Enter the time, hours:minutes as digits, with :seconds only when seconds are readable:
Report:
5:35
